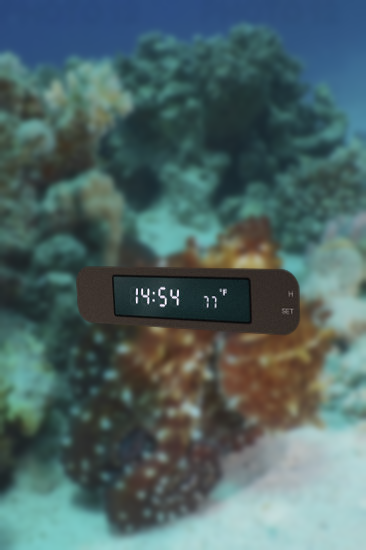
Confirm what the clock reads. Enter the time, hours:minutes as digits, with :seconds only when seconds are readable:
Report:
14:54
